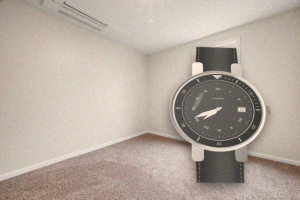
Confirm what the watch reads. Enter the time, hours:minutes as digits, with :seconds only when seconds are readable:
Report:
7:41
